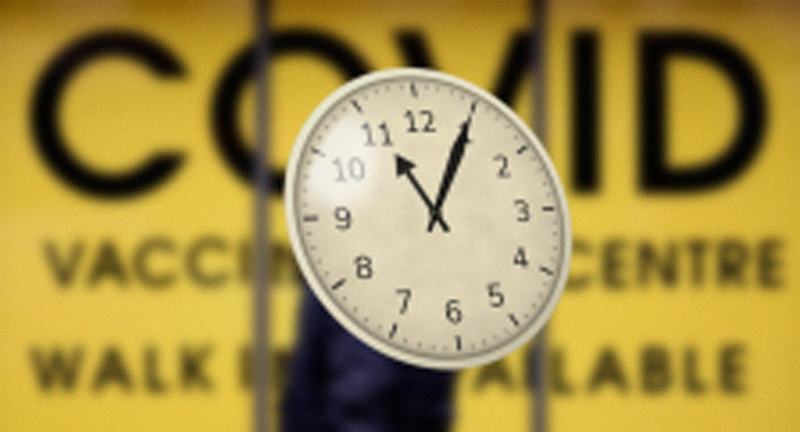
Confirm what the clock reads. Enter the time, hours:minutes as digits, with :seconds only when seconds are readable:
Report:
11:05
